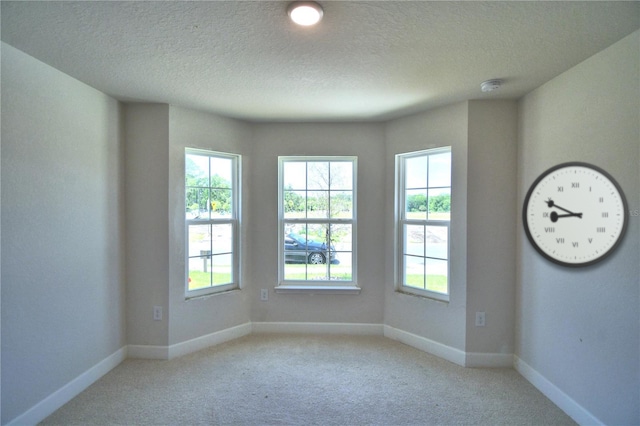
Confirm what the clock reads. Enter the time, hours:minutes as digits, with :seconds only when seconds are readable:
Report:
8:49
